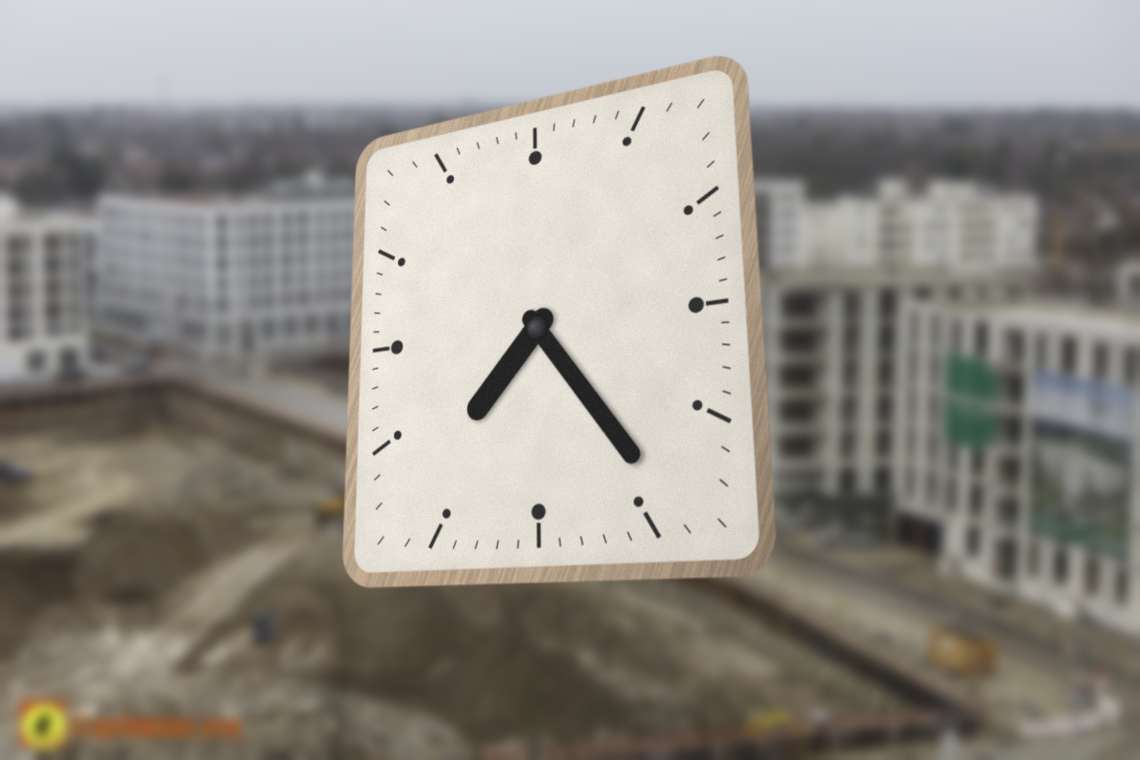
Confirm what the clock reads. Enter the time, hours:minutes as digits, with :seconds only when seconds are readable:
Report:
7:24
